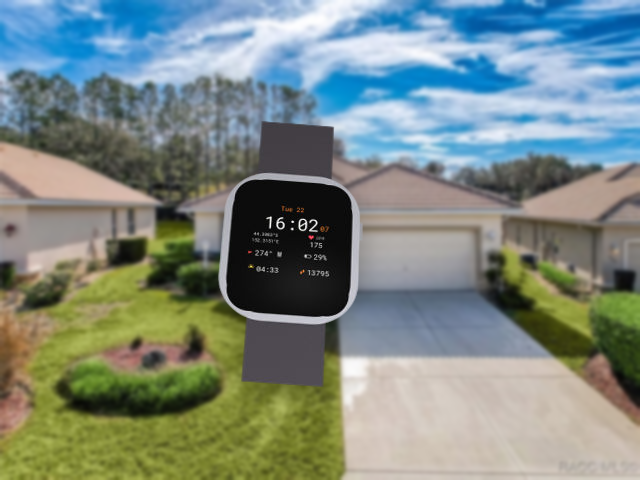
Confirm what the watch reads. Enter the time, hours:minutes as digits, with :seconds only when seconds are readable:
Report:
16:02
